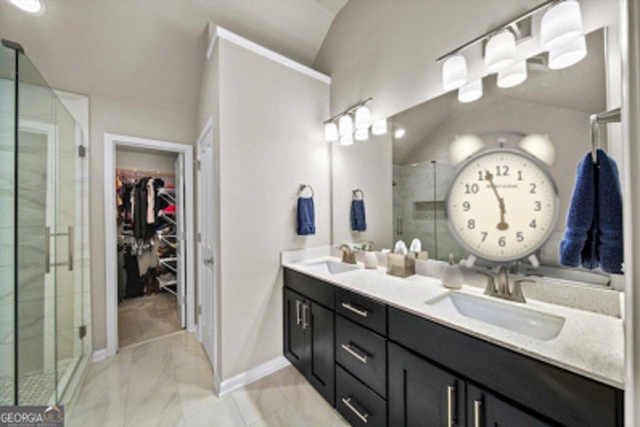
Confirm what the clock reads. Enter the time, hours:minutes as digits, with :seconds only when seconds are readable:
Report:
5:56
